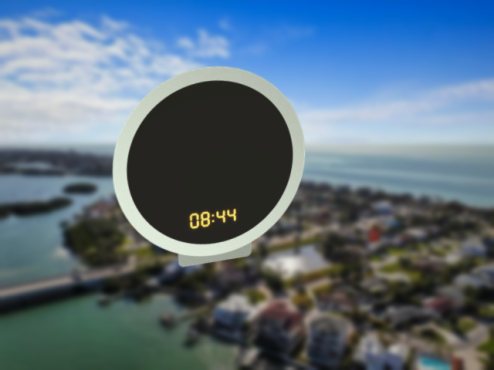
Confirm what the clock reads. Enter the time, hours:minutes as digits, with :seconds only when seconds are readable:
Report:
8:44
